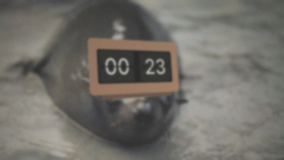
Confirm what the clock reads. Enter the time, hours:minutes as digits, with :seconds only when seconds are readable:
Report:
0:23
